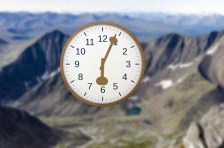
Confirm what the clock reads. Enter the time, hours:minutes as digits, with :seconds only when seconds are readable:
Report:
6:04
